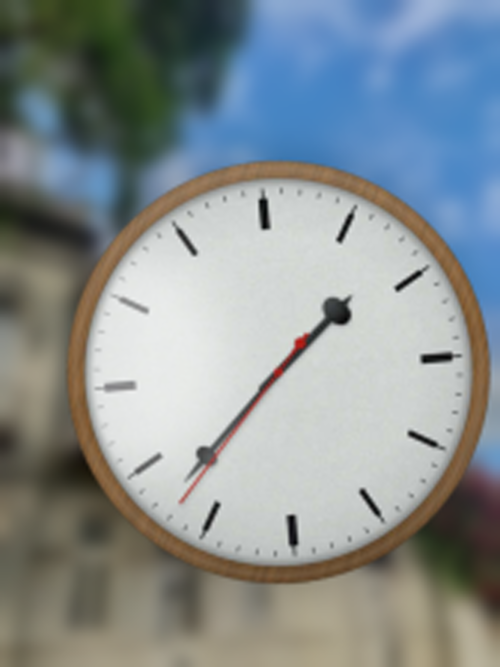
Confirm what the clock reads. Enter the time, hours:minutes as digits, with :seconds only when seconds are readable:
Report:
1:37:37
